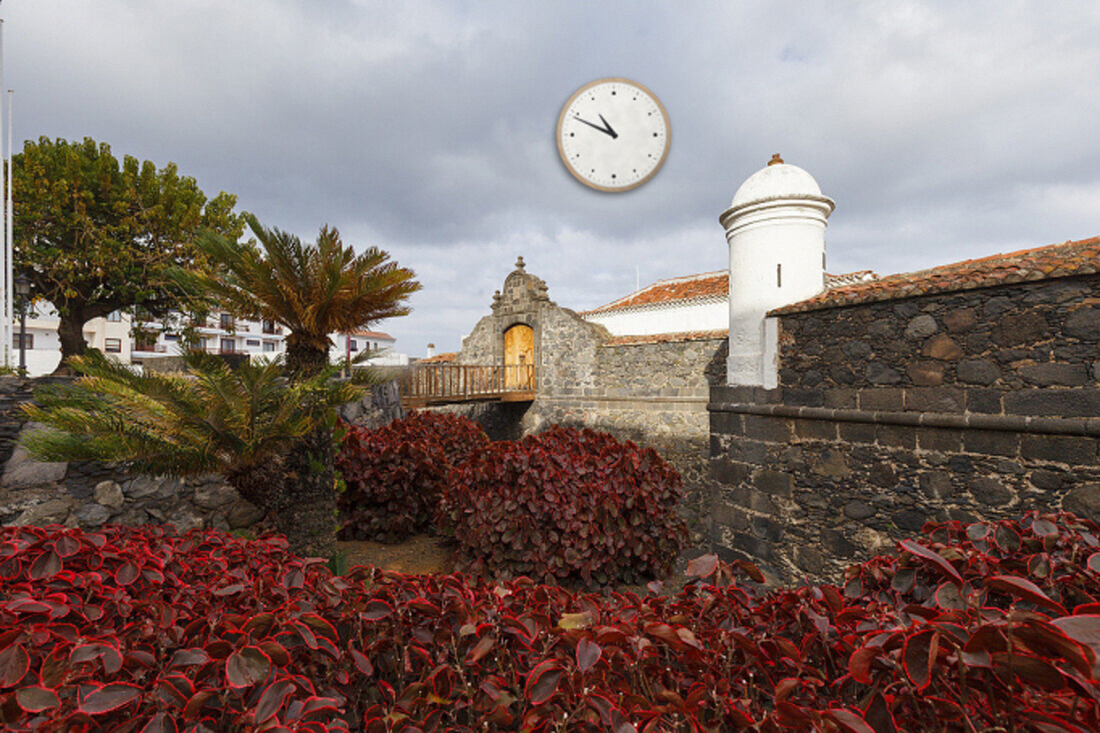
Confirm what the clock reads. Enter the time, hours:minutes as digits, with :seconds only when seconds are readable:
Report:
10:49
